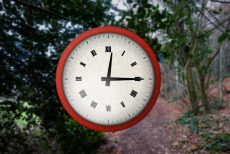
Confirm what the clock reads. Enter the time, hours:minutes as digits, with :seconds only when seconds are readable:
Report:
12:15
